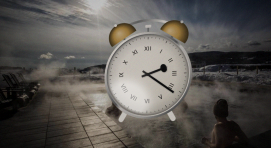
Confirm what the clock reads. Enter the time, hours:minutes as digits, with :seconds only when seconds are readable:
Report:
2:21
